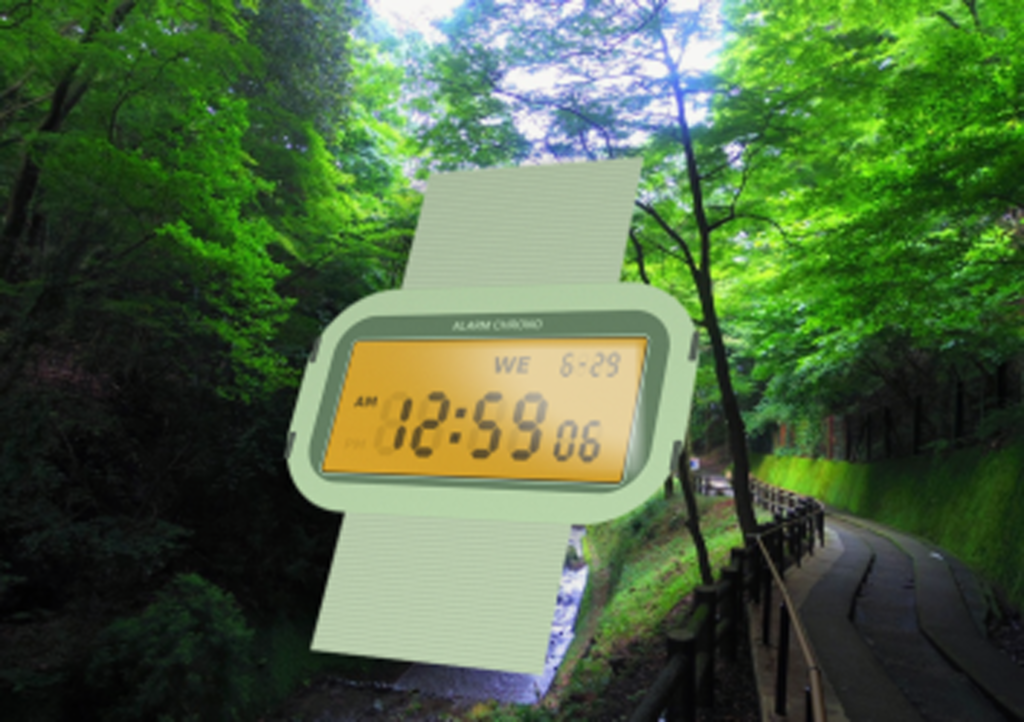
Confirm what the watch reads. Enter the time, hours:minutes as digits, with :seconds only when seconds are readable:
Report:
12:59:06
